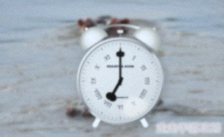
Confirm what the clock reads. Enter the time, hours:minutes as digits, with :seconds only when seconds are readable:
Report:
7:00
